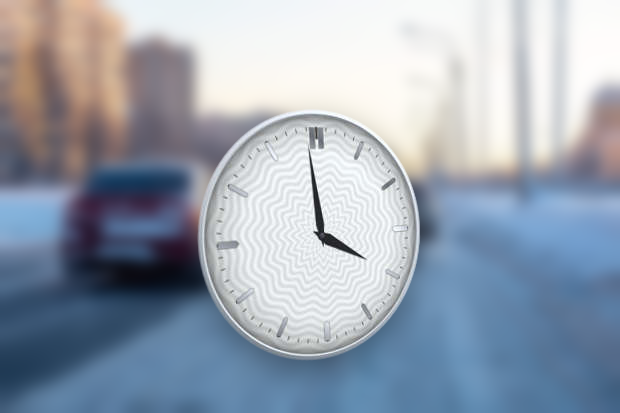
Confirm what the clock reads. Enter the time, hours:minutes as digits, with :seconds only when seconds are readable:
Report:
3:59
